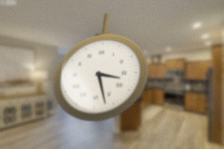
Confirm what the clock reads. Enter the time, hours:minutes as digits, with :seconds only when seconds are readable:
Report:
3:27
